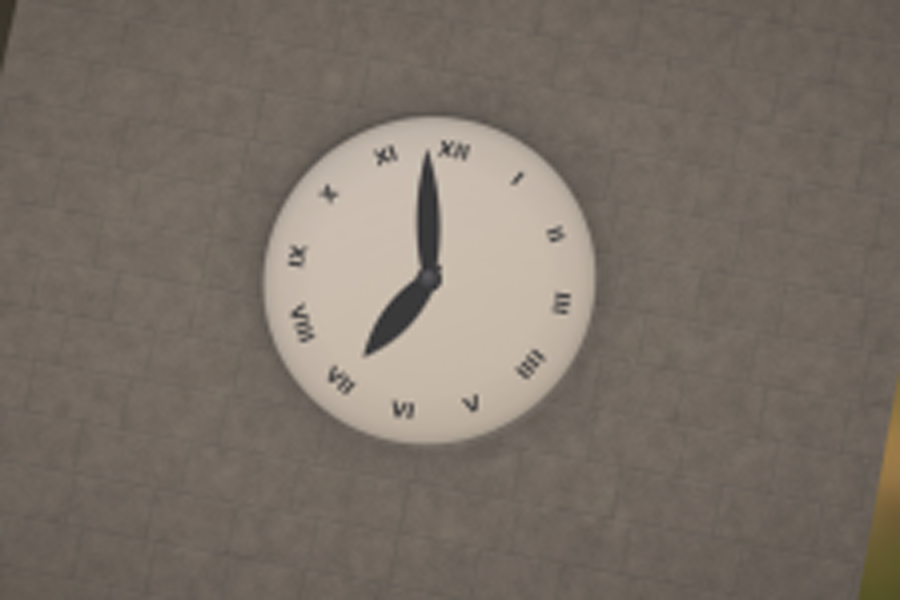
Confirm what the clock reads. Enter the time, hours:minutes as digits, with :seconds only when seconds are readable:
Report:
6:58
